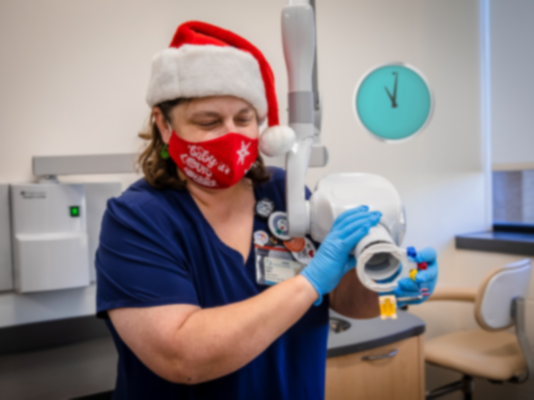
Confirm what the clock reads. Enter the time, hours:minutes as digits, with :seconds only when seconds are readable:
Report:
11:01
